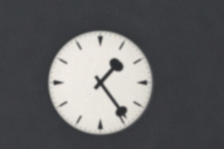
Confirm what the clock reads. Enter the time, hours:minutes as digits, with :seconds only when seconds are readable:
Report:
1:24
